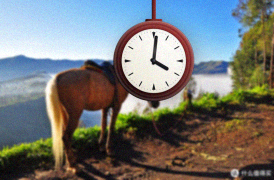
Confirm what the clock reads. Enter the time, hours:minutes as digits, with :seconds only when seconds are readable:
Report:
4:01
